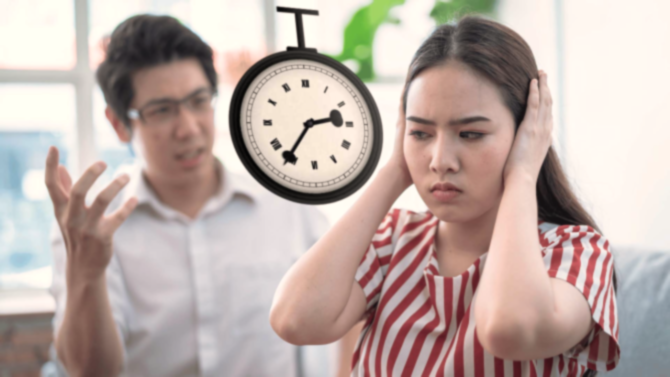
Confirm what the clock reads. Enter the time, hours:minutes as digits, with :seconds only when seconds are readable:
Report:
2:36
